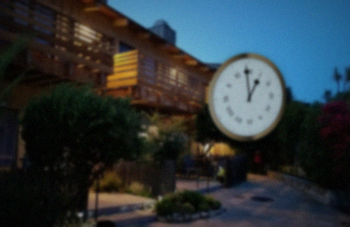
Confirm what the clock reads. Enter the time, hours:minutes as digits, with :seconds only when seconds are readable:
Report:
12:59
